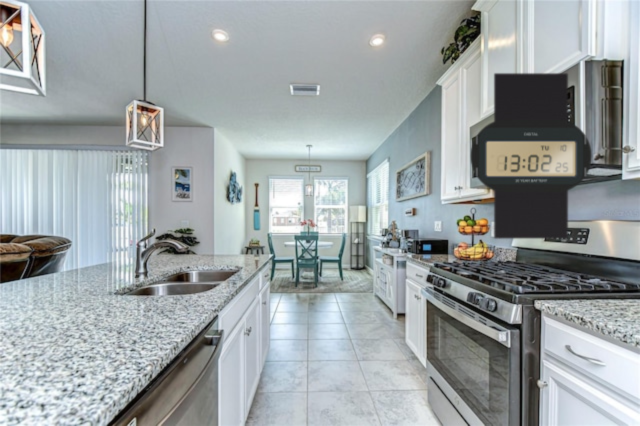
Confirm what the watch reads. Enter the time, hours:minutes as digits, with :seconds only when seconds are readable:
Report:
13:02
